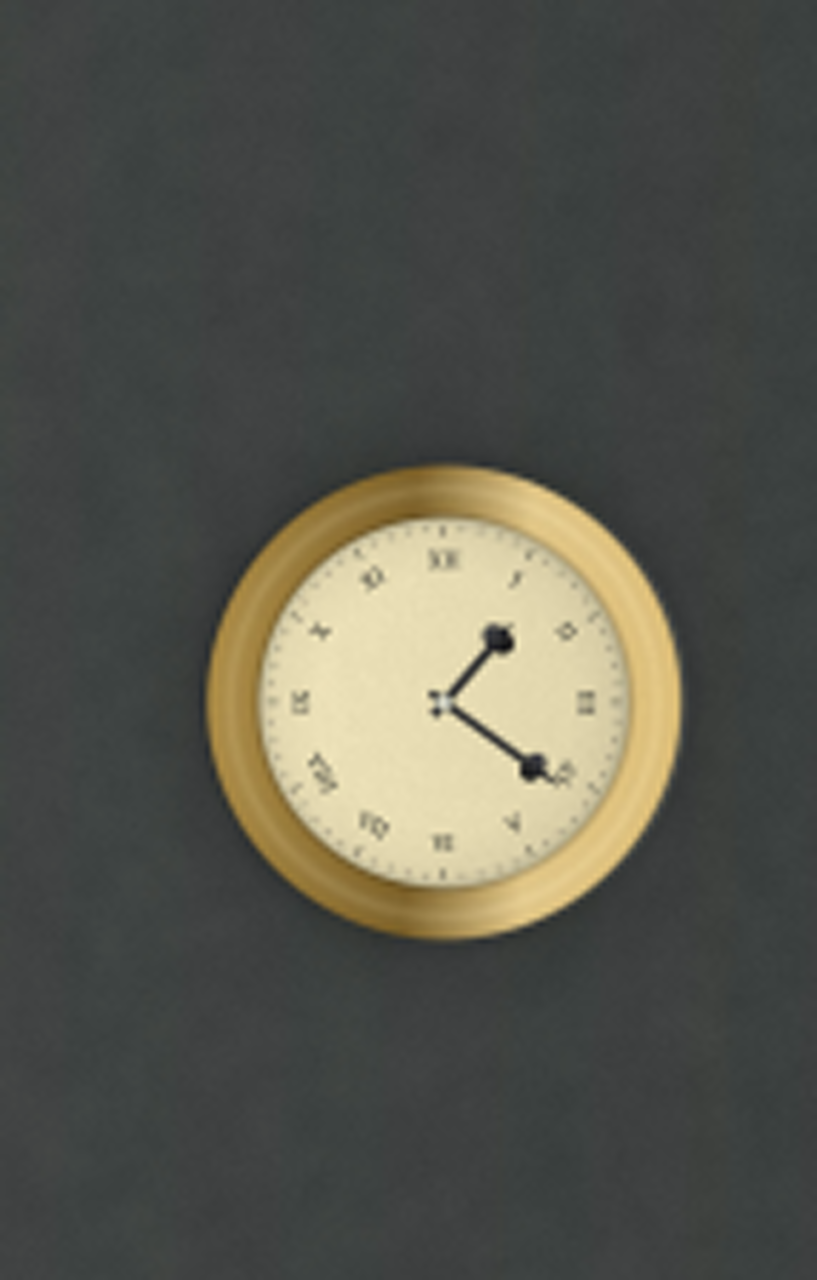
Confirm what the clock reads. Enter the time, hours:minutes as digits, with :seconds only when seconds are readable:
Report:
1:21
